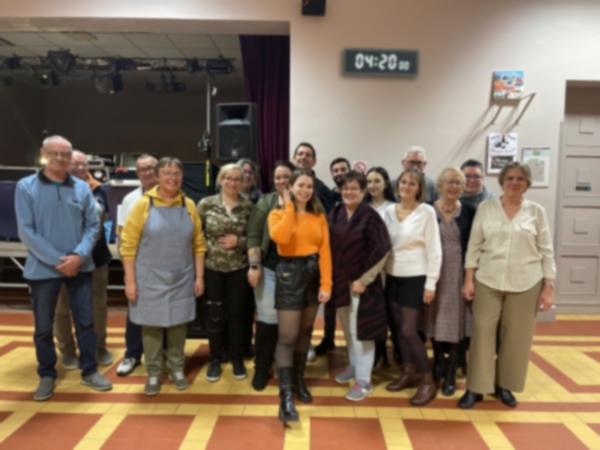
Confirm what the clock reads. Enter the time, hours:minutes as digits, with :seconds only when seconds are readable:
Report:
4:20
